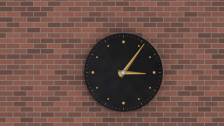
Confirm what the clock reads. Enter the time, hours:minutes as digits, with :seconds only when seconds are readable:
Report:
3:06
